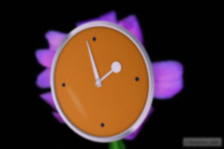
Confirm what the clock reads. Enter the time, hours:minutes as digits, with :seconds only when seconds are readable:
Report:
1:58
